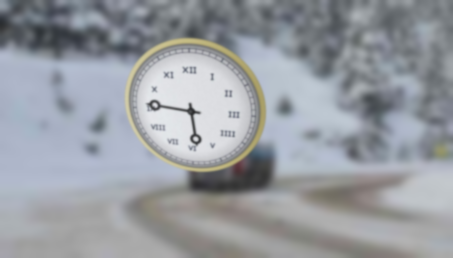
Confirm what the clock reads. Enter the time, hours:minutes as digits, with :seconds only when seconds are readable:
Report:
5:46
